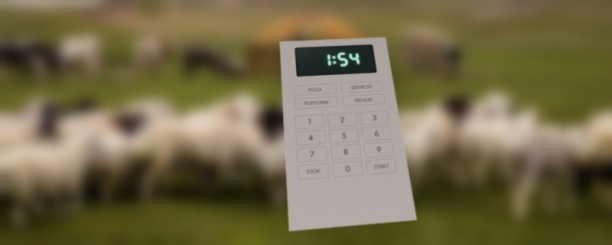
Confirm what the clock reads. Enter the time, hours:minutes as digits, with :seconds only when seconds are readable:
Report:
1:54
